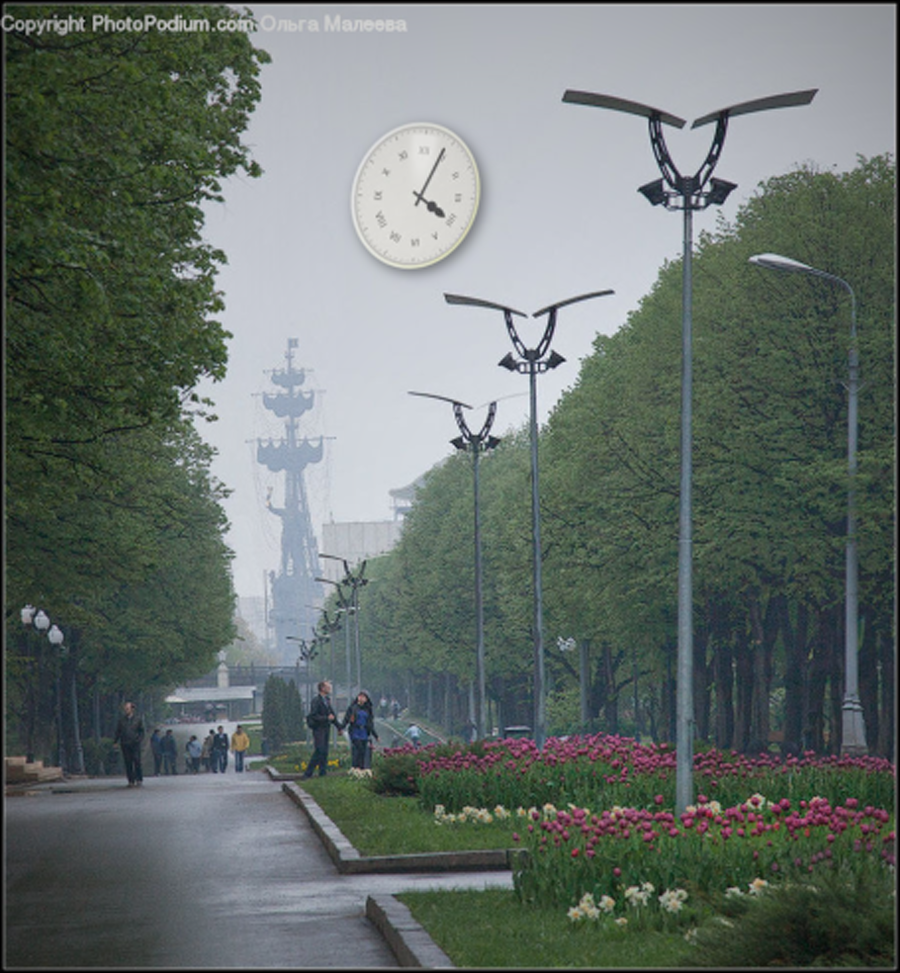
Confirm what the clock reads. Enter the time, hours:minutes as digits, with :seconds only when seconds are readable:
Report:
4:04
